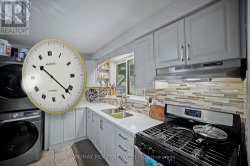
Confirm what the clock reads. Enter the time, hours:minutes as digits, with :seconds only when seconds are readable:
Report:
10:22
